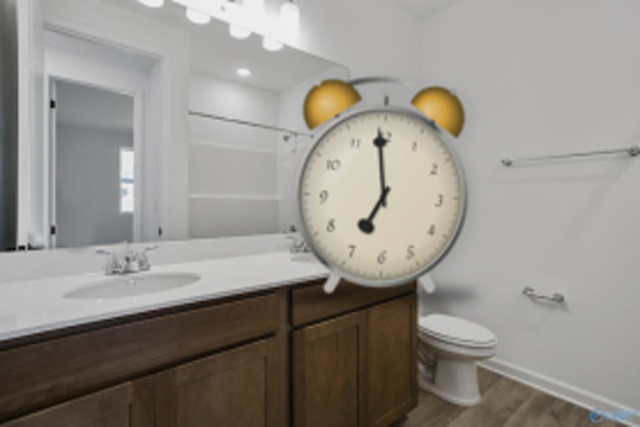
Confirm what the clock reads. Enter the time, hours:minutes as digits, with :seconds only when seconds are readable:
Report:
6:59
